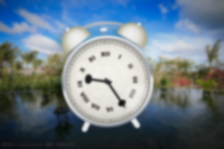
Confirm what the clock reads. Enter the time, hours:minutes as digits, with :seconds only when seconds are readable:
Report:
9:25
